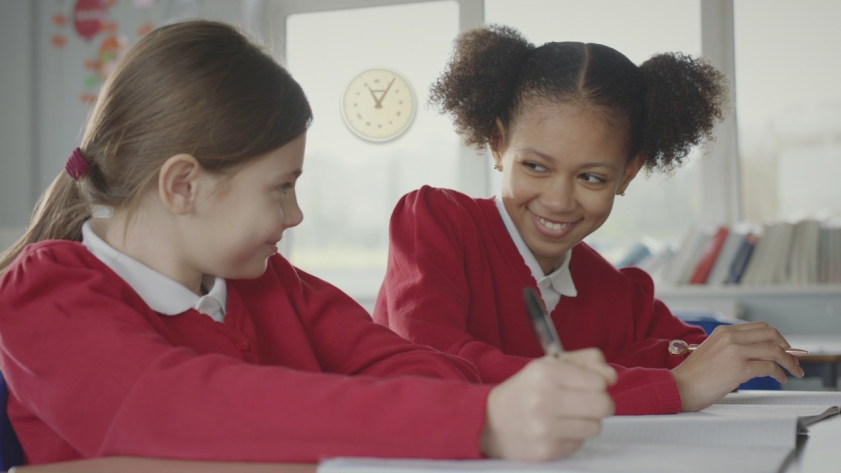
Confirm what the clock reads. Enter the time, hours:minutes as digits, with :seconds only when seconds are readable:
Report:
11:06
